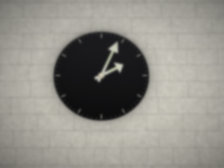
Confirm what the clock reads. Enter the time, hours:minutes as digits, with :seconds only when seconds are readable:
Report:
2:04
